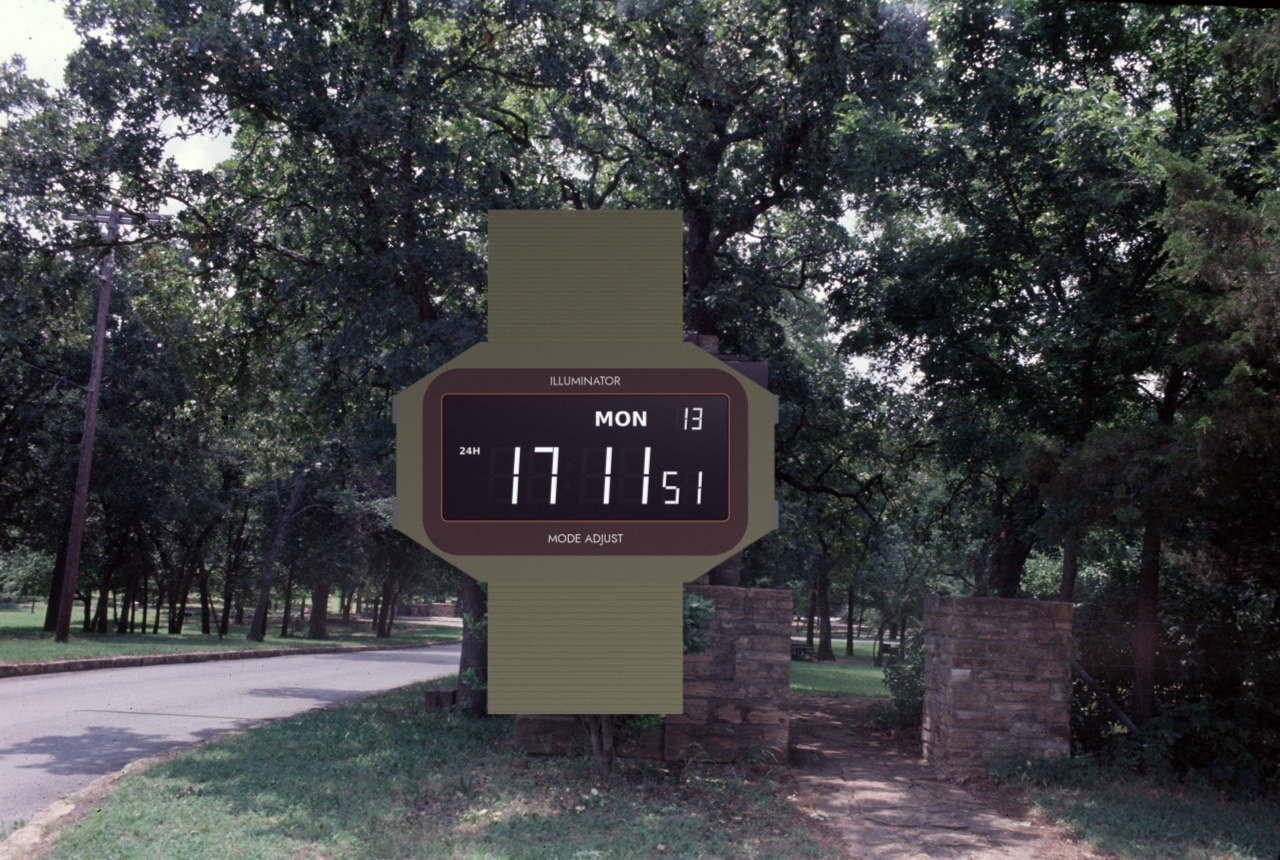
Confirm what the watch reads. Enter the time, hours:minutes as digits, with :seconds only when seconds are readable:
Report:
17:11:51
